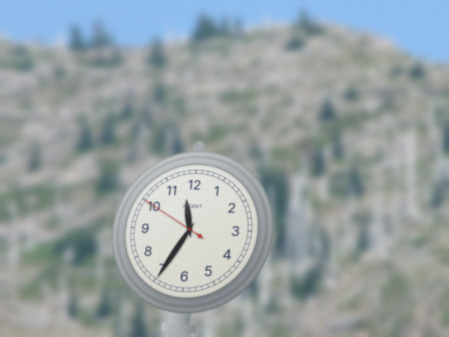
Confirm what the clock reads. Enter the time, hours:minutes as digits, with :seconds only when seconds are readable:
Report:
11:34:50
